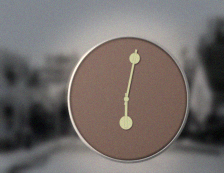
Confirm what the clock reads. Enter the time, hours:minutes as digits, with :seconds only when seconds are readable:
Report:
6:02
